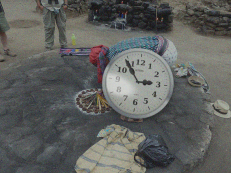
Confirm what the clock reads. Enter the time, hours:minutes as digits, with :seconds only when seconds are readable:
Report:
2:54
